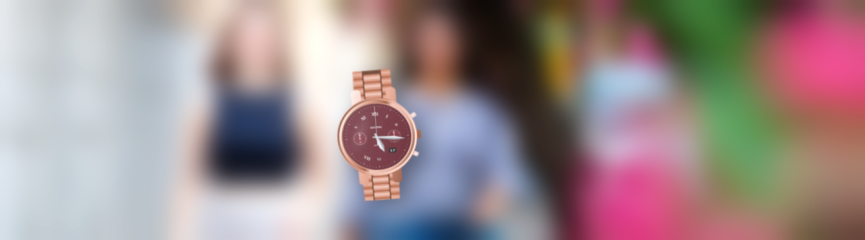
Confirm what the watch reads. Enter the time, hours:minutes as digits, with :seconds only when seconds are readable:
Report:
5:16
